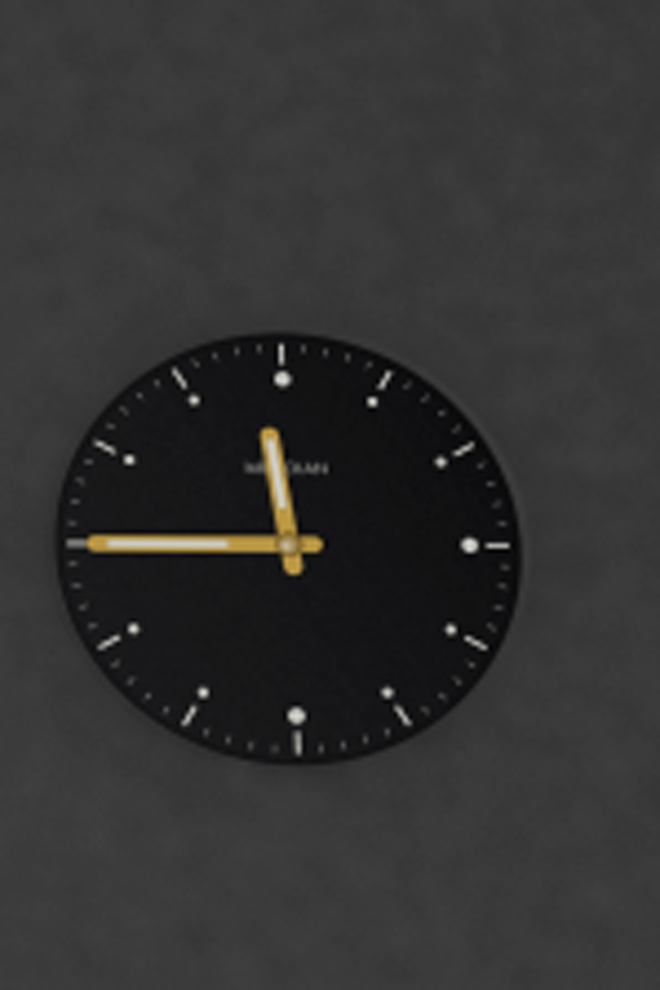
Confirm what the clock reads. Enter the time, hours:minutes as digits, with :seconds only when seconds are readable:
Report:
11:45
